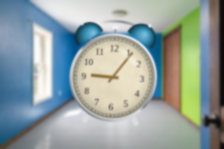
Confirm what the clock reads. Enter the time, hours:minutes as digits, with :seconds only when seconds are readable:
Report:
9:06
